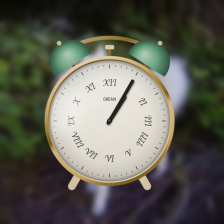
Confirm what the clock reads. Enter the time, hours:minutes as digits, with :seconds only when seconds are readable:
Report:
1:05
